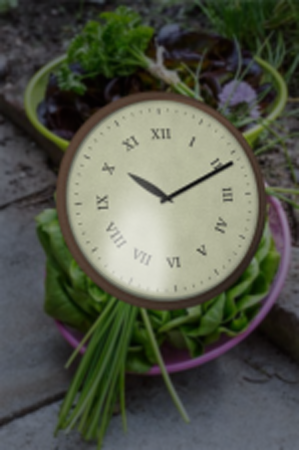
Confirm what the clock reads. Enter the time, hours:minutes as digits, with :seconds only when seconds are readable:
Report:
10:11
